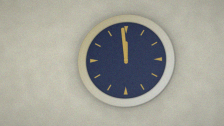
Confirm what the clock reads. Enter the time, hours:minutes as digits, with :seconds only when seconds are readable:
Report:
11:59
